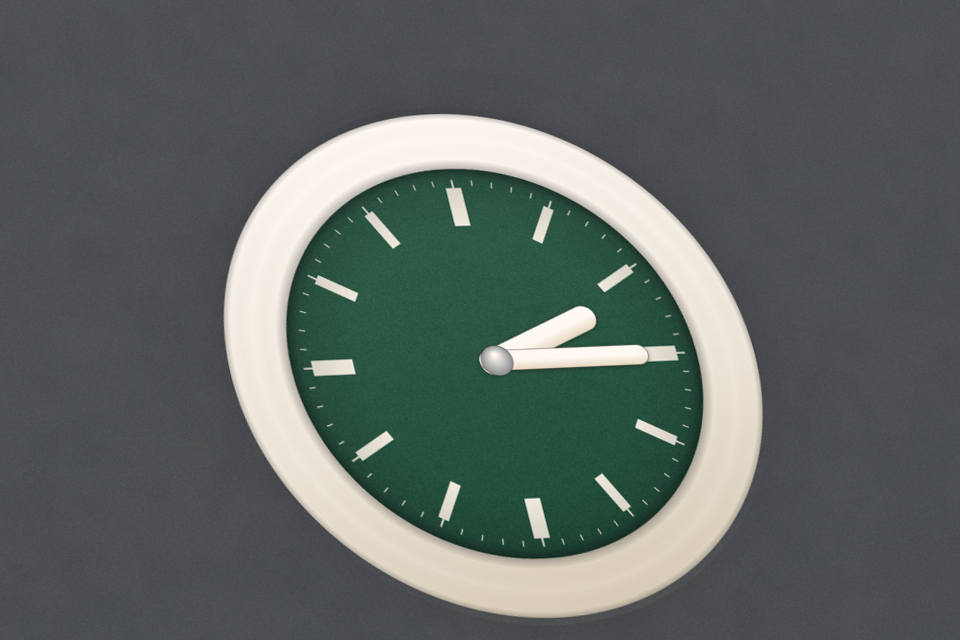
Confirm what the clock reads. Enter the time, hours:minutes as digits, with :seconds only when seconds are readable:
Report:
2:15
